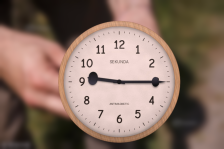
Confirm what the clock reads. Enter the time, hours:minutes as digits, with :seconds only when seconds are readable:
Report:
9:15
